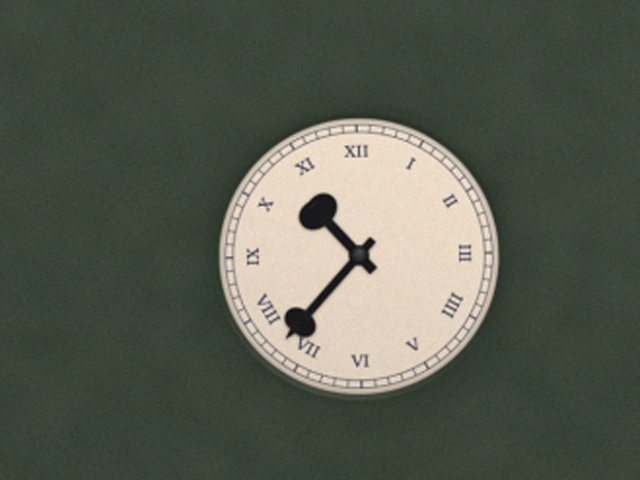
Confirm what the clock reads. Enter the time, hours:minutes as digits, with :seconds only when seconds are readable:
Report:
10:37
